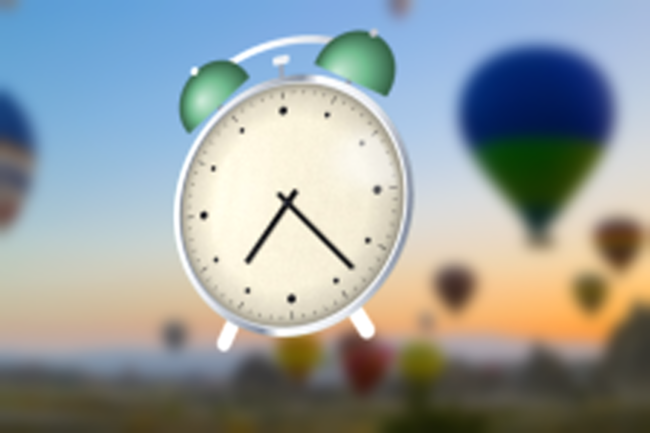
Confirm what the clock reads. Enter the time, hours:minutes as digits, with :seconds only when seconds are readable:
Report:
7:23
